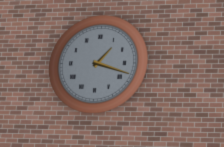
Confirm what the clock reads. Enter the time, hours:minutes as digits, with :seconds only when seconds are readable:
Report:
1:18
